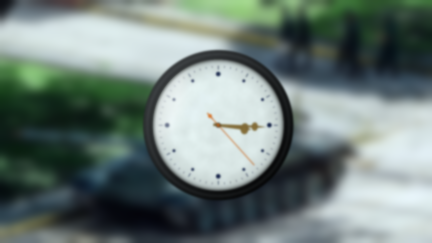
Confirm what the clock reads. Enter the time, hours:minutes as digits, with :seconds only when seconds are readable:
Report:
3:15:23
